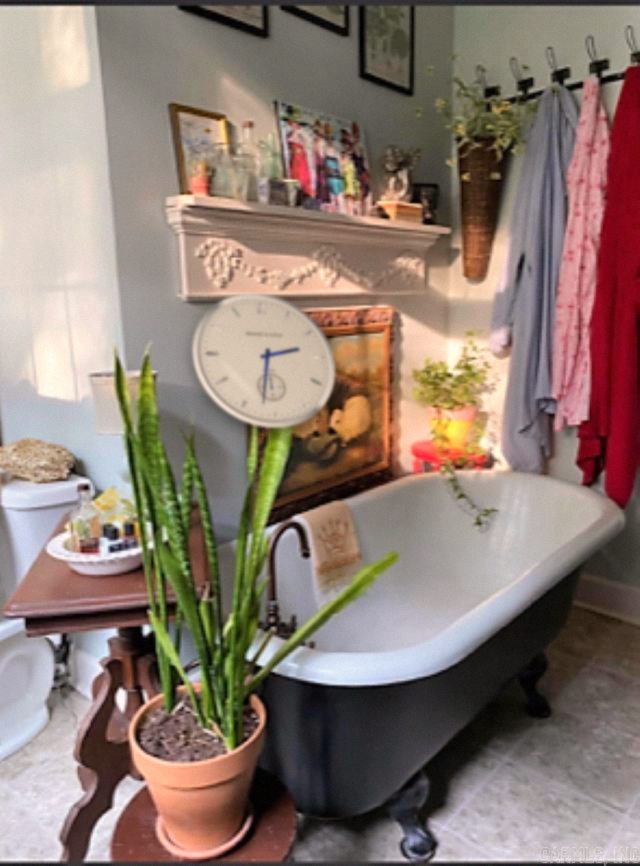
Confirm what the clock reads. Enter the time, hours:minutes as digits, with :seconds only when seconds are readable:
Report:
2:32
